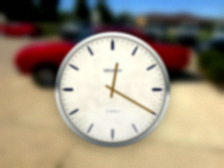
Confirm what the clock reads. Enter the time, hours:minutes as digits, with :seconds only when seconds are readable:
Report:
12:20
